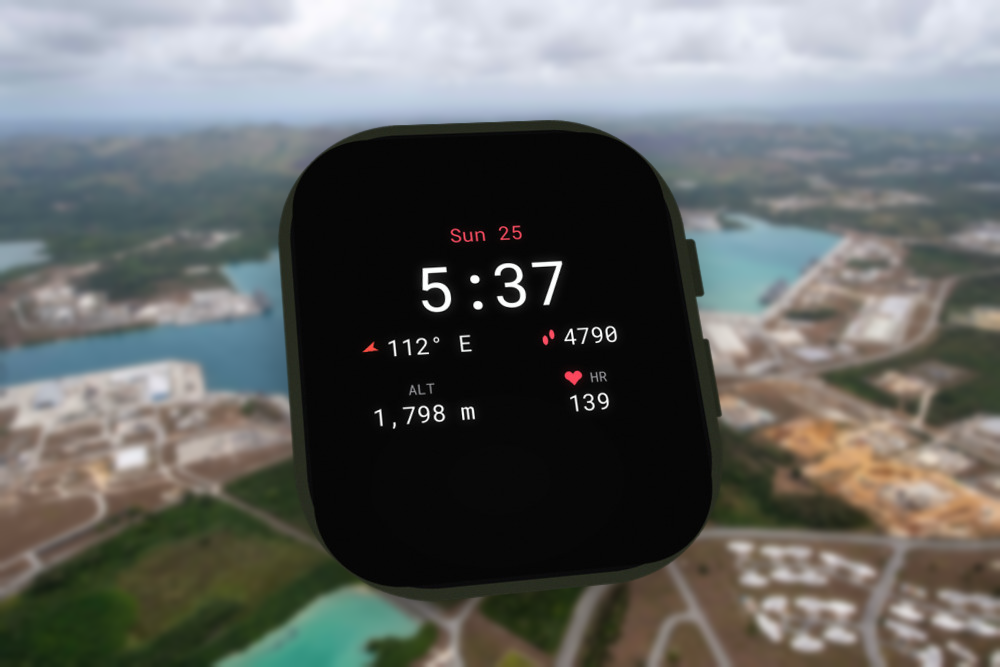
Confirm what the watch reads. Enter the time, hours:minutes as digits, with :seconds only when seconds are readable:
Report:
5:37
